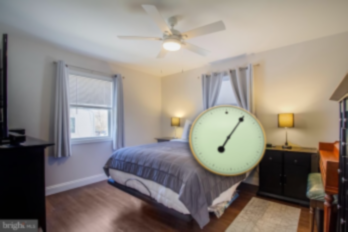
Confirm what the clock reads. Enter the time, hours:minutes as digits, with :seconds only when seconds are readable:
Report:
7:06
